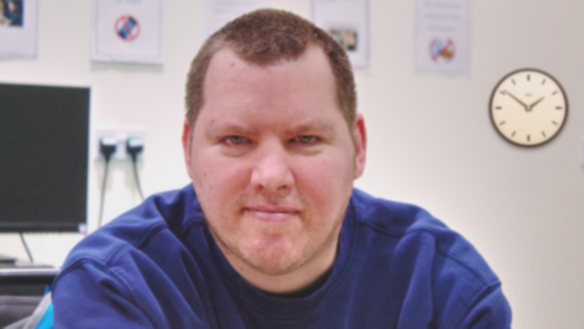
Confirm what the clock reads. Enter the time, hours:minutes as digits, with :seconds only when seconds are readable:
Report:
1:51
